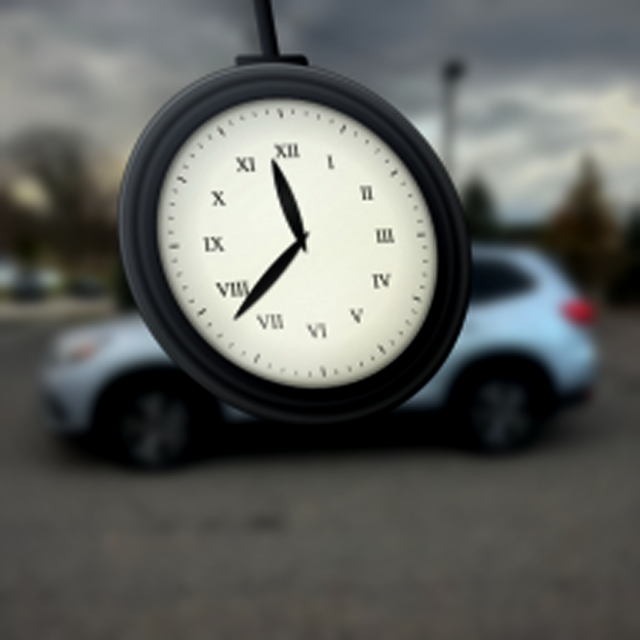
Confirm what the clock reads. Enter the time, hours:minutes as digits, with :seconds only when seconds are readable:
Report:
11:38
